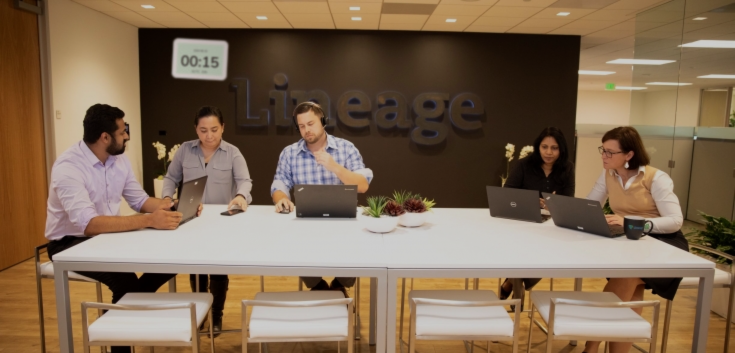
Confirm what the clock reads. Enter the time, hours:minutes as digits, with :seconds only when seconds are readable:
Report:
0:15
